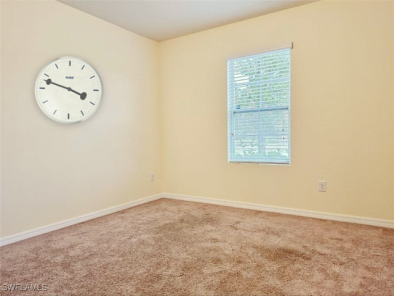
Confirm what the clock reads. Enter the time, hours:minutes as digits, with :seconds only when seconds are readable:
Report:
3:48
